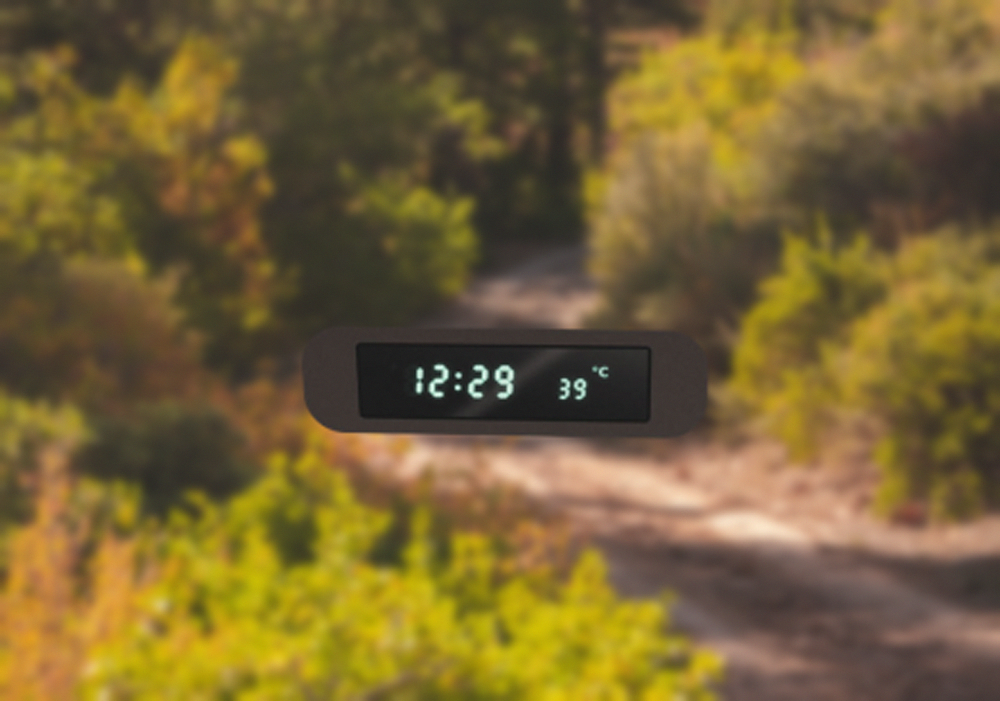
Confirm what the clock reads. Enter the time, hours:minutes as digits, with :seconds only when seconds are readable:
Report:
12:29
